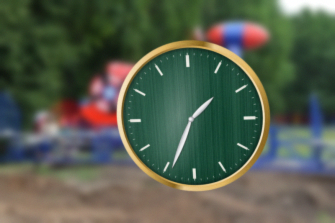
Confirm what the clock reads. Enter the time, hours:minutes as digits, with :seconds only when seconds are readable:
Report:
1:34
